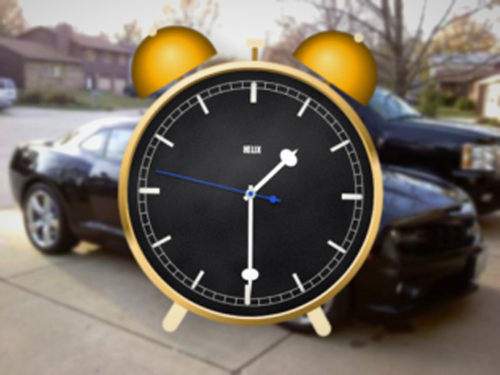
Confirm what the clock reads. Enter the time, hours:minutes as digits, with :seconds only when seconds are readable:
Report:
1:29:47
